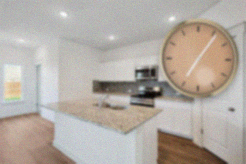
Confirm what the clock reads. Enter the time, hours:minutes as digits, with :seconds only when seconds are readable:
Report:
7:06
